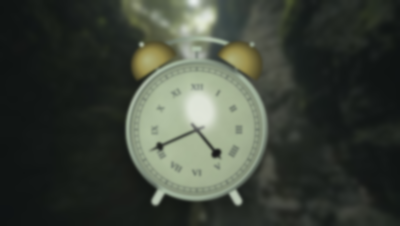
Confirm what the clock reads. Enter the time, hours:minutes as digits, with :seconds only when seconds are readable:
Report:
4:41
